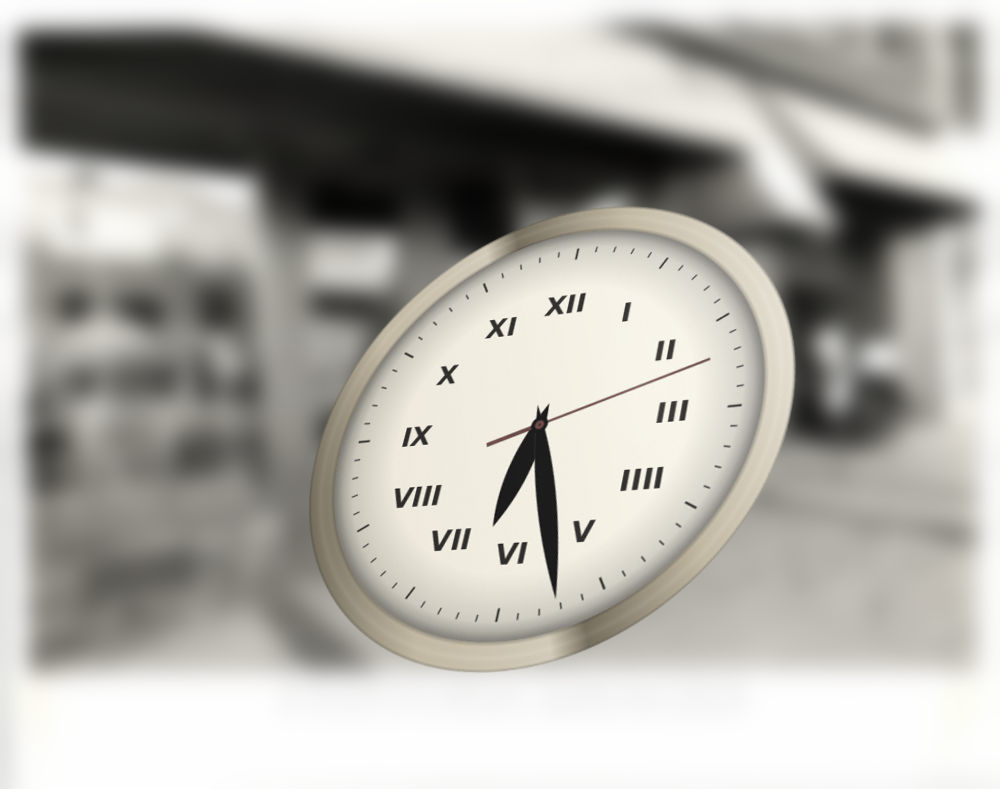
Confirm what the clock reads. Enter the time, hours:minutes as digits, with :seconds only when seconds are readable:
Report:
6:27:12
